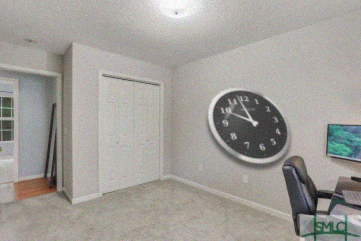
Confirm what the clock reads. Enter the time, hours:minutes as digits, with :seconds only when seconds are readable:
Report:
9:58
